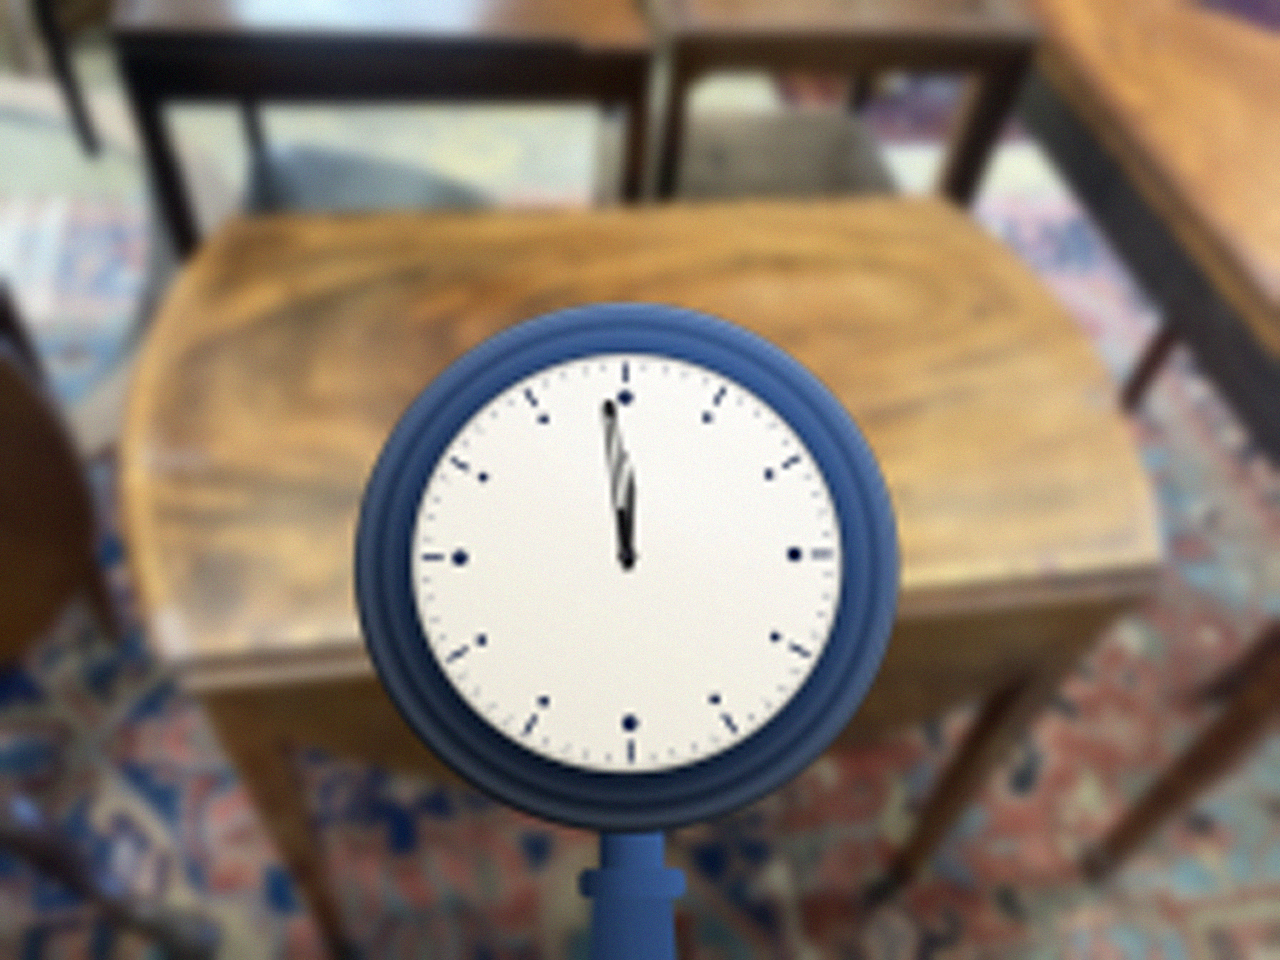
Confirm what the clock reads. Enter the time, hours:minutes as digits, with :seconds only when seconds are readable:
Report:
11:59
